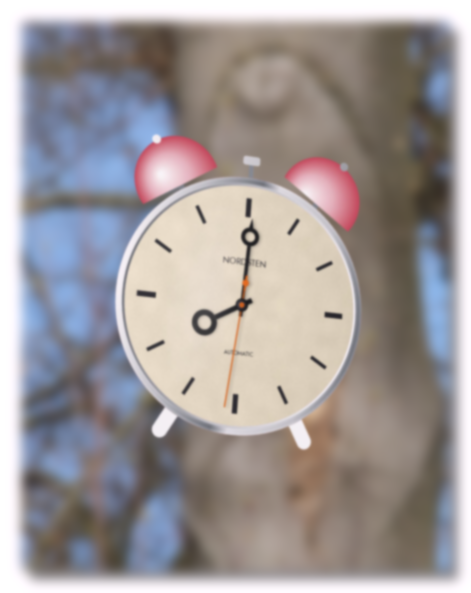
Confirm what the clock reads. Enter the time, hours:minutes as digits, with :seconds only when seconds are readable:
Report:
8:00:31
